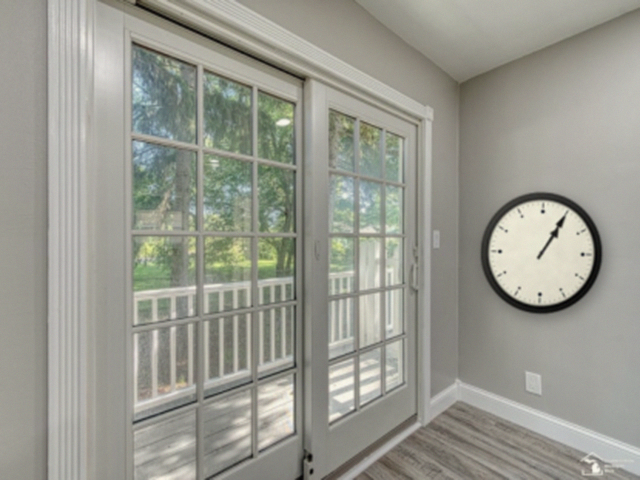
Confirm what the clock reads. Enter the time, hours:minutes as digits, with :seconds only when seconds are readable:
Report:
1:05
